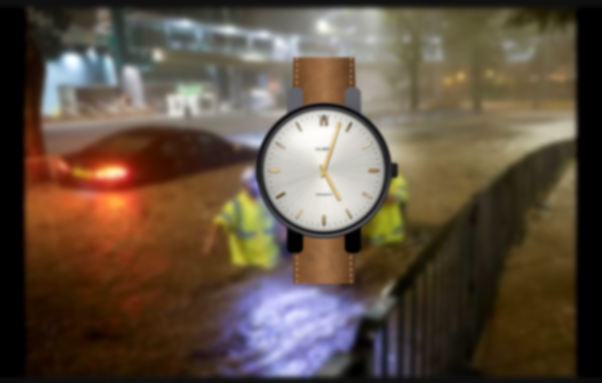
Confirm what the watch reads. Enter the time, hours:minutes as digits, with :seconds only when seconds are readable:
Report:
5:03
